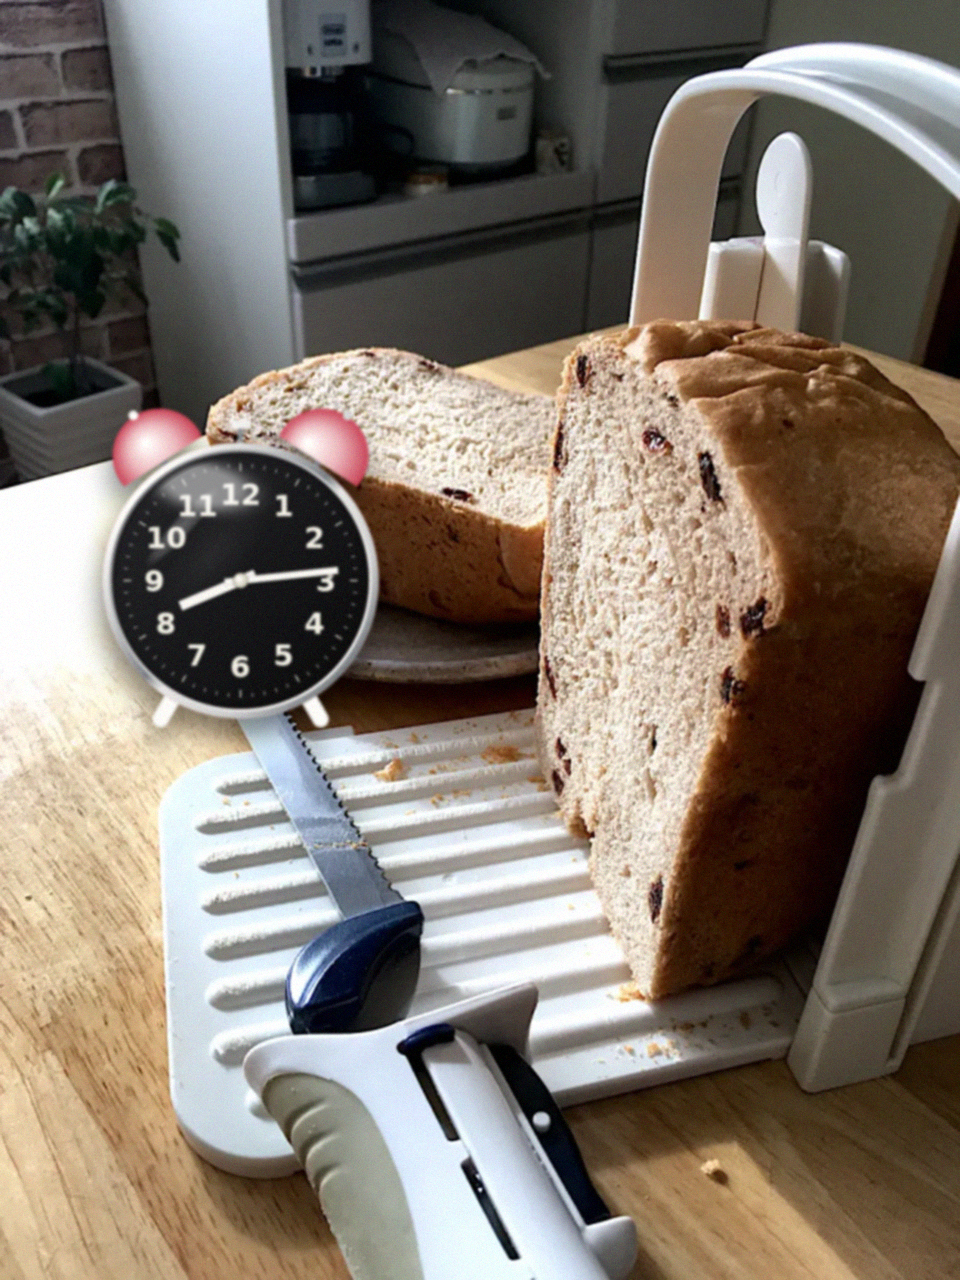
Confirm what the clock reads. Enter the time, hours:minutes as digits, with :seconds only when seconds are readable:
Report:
8:14
